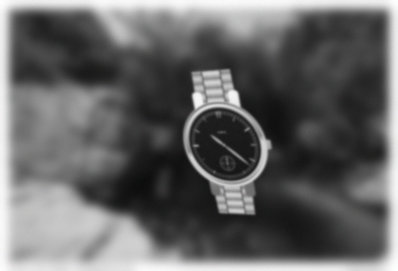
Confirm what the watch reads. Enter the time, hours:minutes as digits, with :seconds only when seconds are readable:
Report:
10:22
